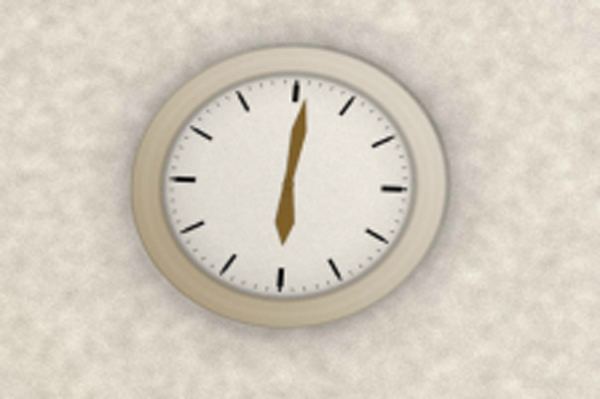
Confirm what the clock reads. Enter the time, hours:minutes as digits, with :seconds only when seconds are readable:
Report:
6:01
